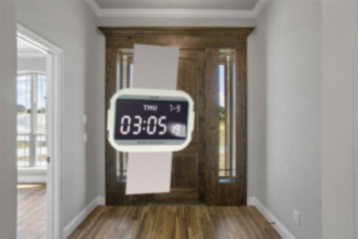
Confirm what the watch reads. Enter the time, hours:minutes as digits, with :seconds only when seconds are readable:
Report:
3:05
